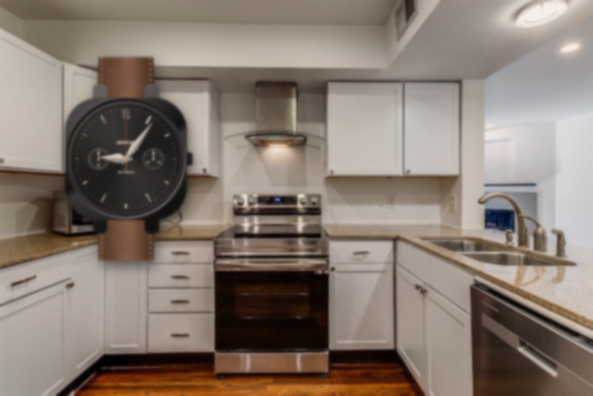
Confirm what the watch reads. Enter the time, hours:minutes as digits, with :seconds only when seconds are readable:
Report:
9:06
